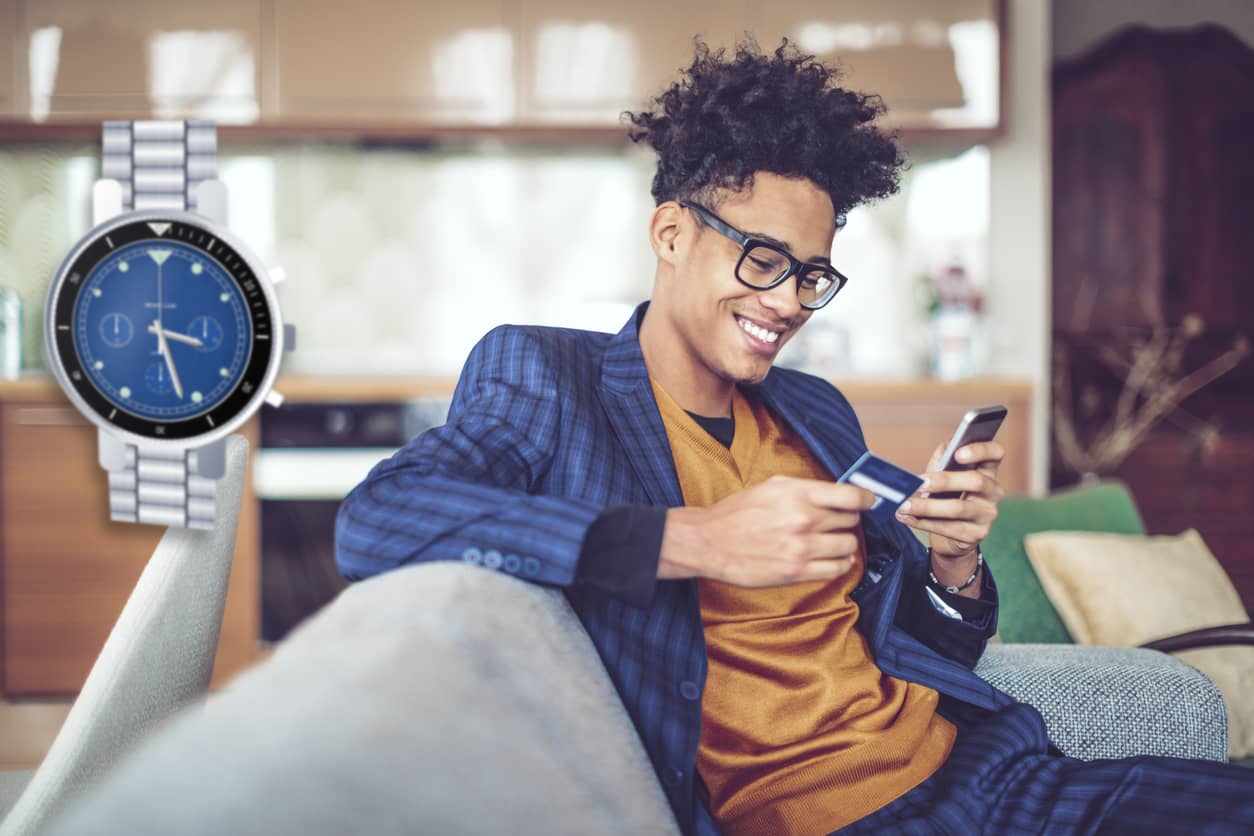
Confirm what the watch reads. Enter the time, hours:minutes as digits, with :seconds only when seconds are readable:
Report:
3:27
